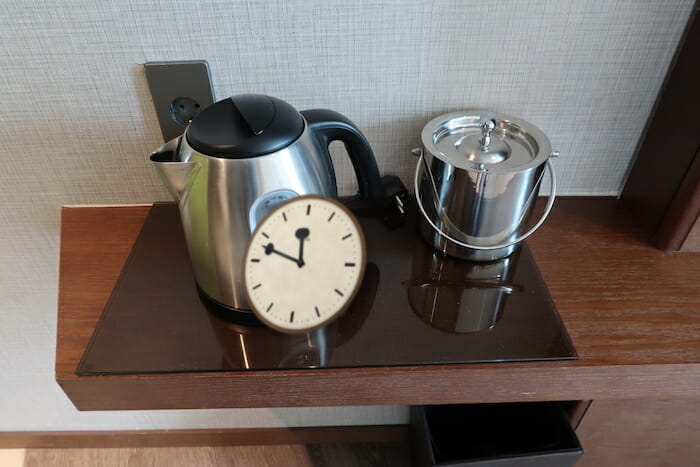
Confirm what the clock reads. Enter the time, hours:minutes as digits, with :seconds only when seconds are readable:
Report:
11:48
